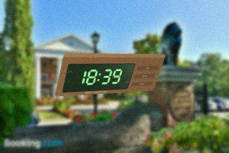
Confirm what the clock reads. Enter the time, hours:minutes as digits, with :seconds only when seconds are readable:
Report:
18:39
